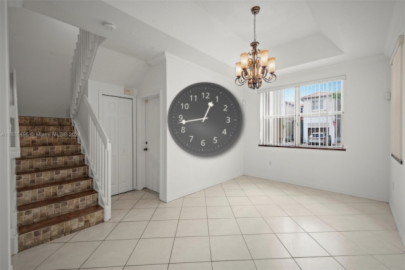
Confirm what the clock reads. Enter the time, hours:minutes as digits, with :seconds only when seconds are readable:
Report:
12:43
